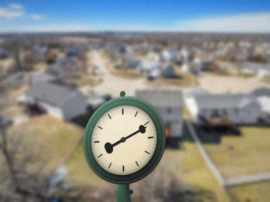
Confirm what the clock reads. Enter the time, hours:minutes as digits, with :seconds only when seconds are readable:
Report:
8:11
